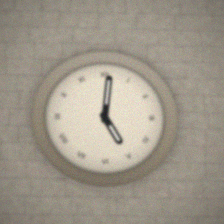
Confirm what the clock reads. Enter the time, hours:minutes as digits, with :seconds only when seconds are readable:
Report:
5:01
